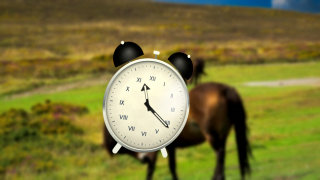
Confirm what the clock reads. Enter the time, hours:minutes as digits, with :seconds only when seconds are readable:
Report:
11:21
